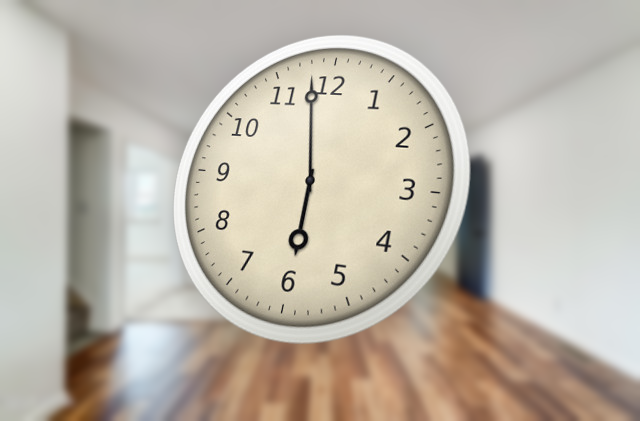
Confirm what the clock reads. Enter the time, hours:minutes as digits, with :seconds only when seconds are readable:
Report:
5:58
